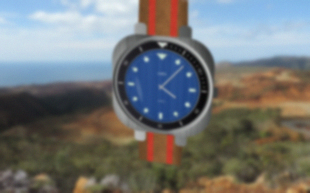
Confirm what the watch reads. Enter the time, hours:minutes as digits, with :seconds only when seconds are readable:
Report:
4:07
